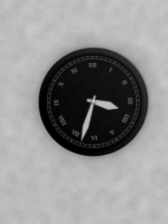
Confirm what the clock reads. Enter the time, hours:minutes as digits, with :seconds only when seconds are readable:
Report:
3:33
